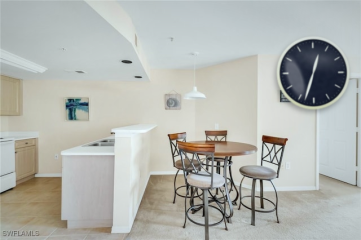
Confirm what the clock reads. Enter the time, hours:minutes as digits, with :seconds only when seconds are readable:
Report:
12:33
